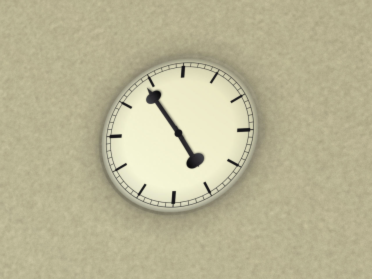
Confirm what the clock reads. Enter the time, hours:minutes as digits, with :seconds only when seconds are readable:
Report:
4:54
